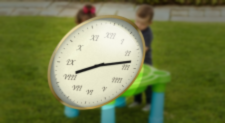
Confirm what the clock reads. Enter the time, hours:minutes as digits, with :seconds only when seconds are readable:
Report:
8:13
